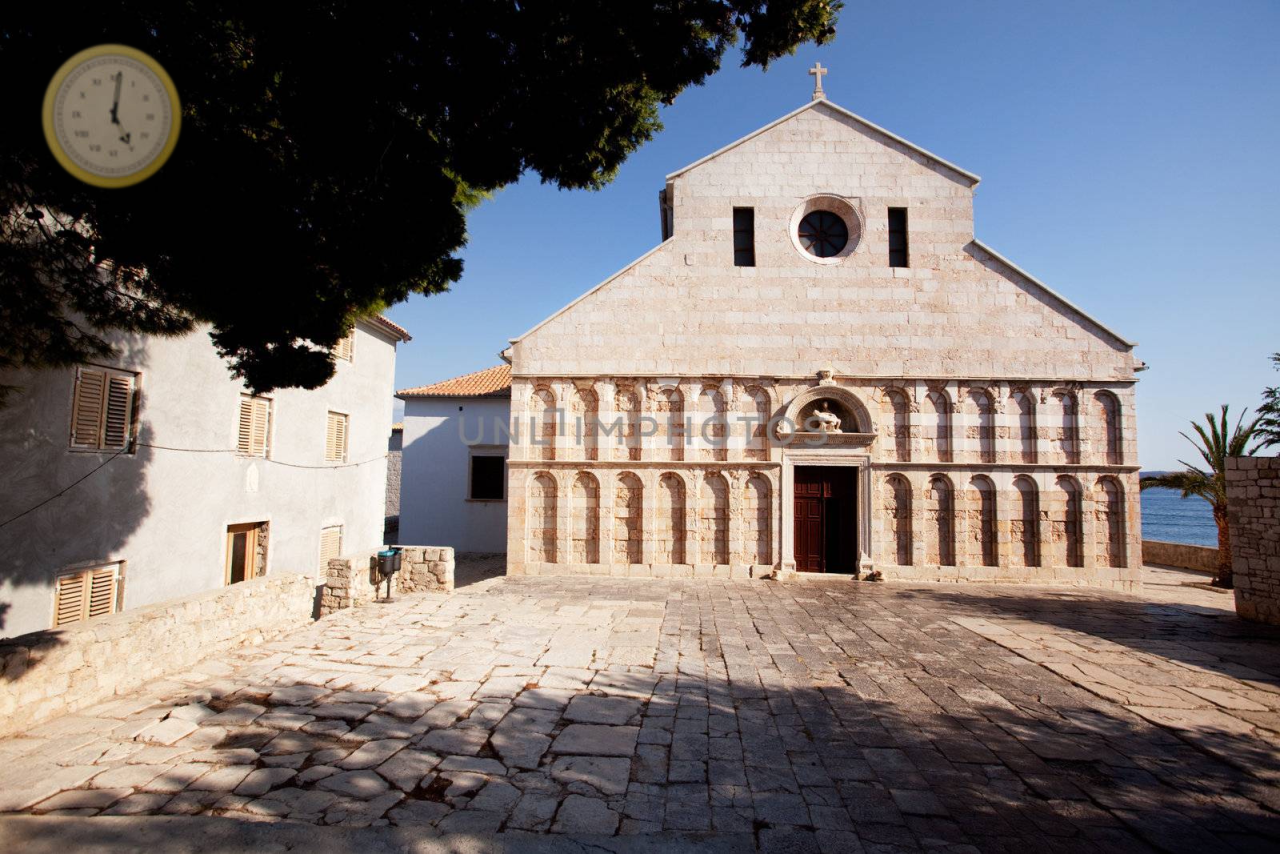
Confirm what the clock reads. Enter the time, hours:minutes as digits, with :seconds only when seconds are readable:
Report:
5:01
